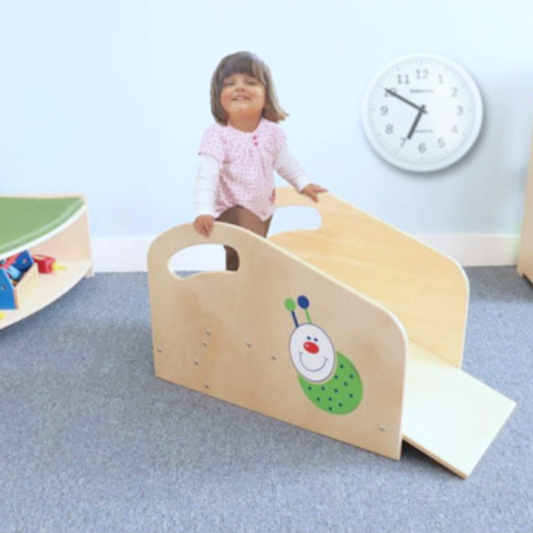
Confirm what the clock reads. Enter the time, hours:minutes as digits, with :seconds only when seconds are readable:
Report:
6:50
